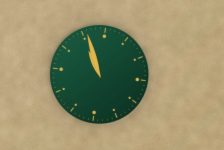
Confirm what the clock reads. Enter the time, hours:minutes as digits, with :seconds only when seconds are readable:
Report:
10:56
